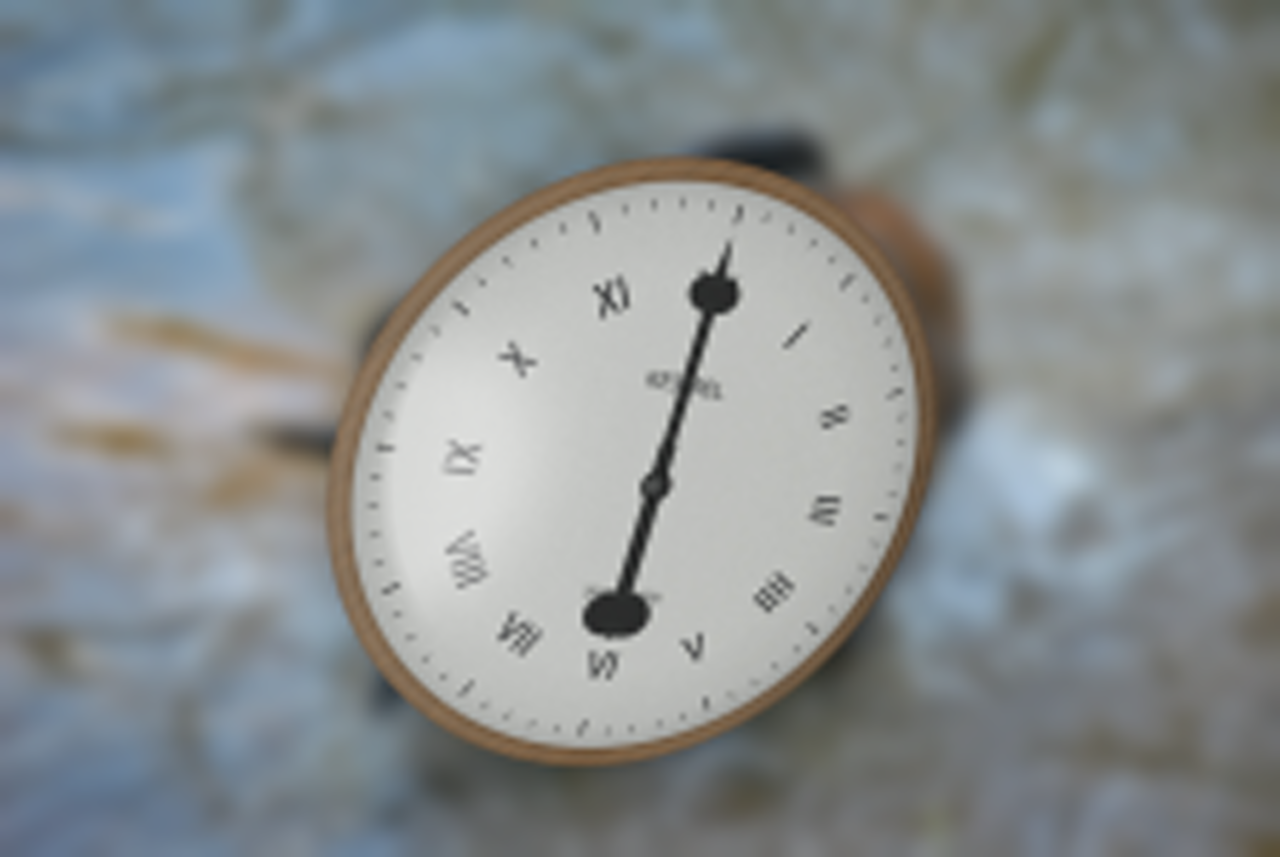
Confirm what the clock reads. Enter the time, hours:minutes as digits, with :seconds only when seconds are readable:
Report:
6:00
